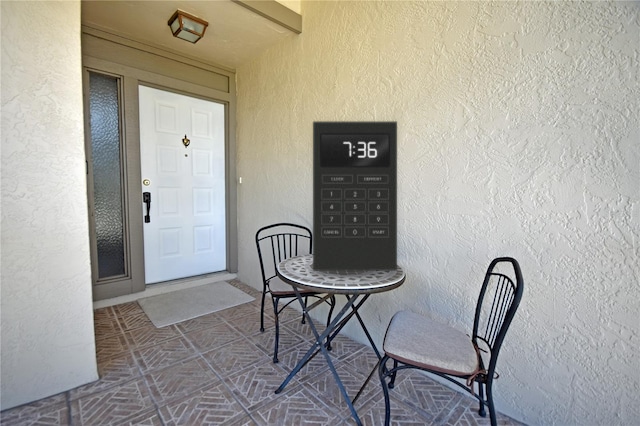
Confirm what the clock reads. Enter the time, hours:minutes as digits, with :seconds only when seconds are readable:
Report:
7:36
